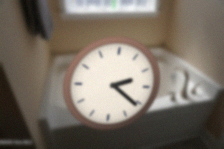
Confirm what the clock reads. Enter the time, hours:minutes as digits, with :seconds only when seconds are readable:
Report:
2:21
